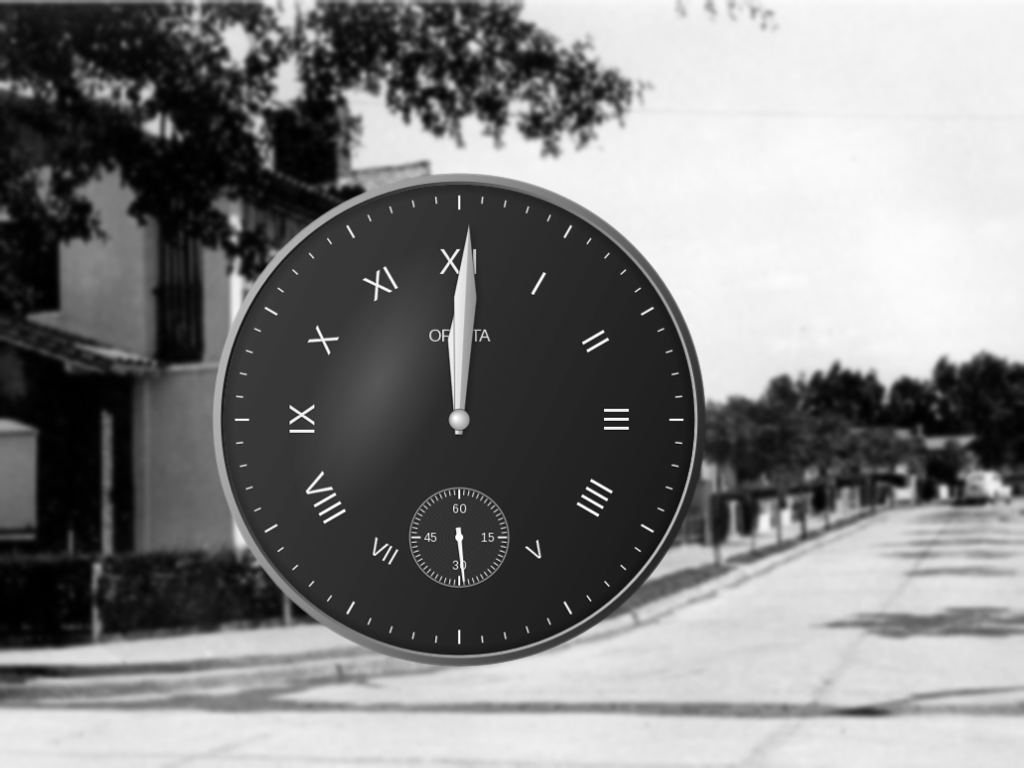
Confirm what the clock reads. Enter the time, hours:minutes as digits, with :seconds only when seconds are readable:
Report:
12:00:29
